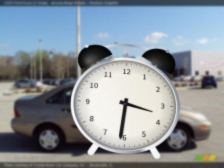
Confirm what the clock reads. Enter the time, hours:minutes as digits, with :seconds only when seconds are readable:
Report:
3:31
